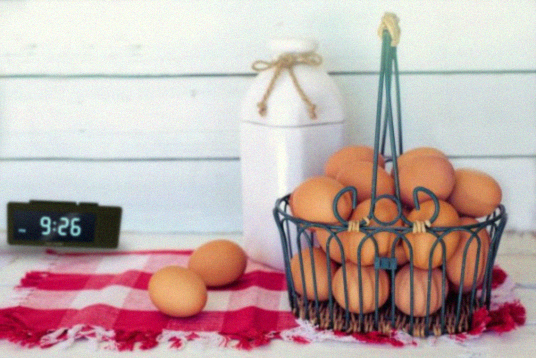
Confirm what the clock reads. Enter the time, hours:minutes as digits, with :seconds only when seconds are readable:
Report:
9:26
